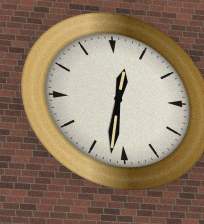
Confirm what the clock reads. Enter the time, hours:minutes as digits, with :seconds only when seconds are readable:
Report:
12:32
